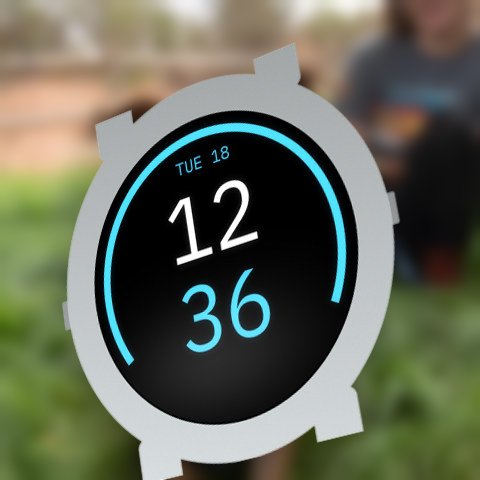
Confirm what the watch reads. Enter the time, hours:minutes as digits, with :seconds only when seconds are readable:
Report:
12:36
